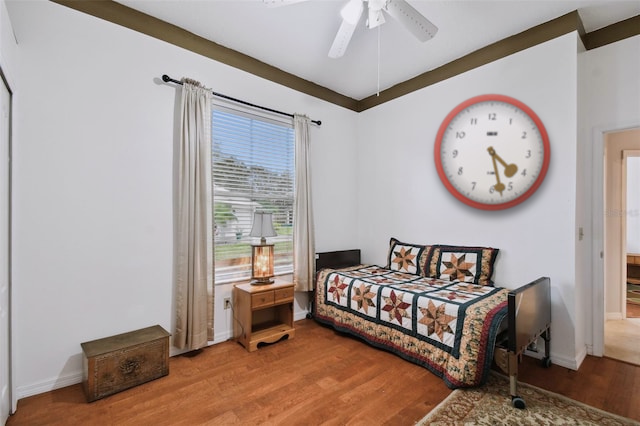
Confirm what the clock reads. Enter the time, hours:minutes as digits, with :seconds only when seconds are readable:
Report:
4:28
